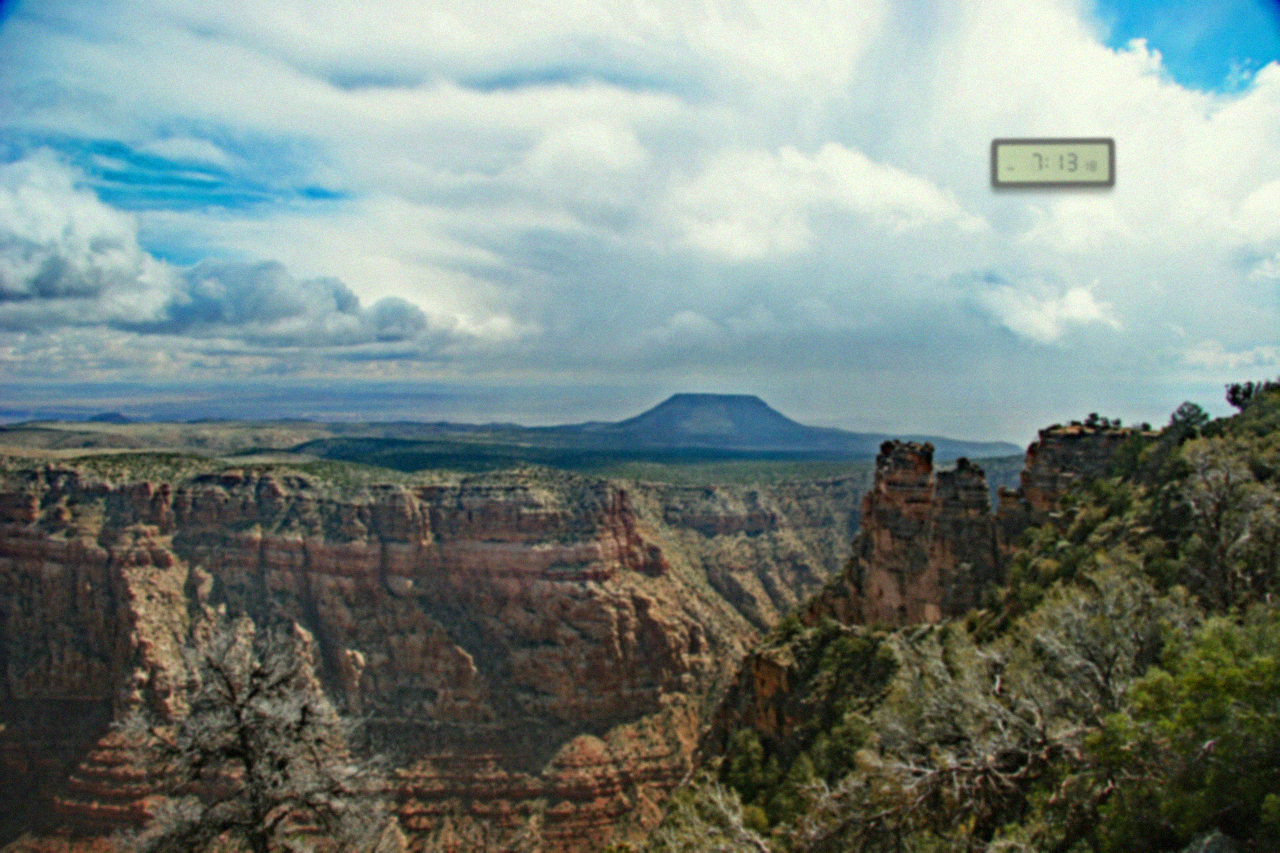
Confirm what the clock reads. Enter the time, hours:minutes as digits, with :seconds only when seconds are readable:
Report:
7:13
